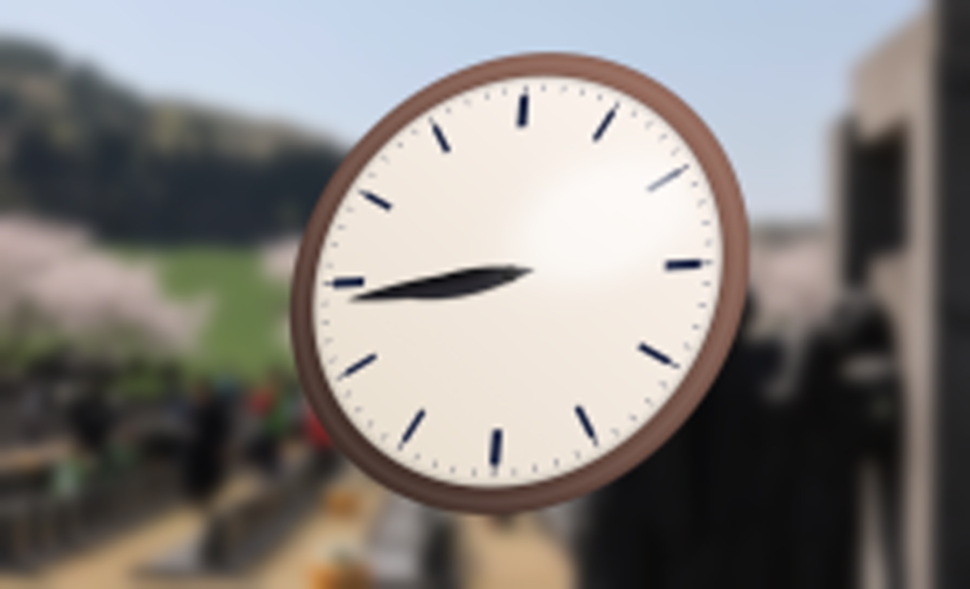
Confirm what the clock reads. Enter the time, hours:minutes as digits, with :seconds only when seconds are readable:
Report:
8:44
